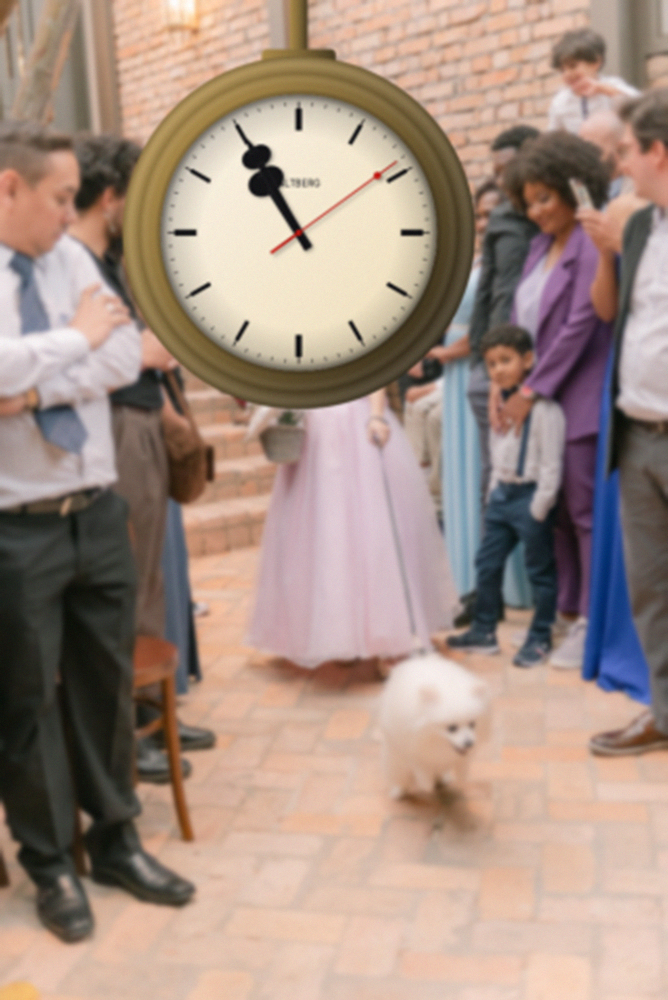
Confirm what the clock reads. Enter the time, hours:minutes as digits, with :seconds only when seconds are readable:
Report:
10:55:09
